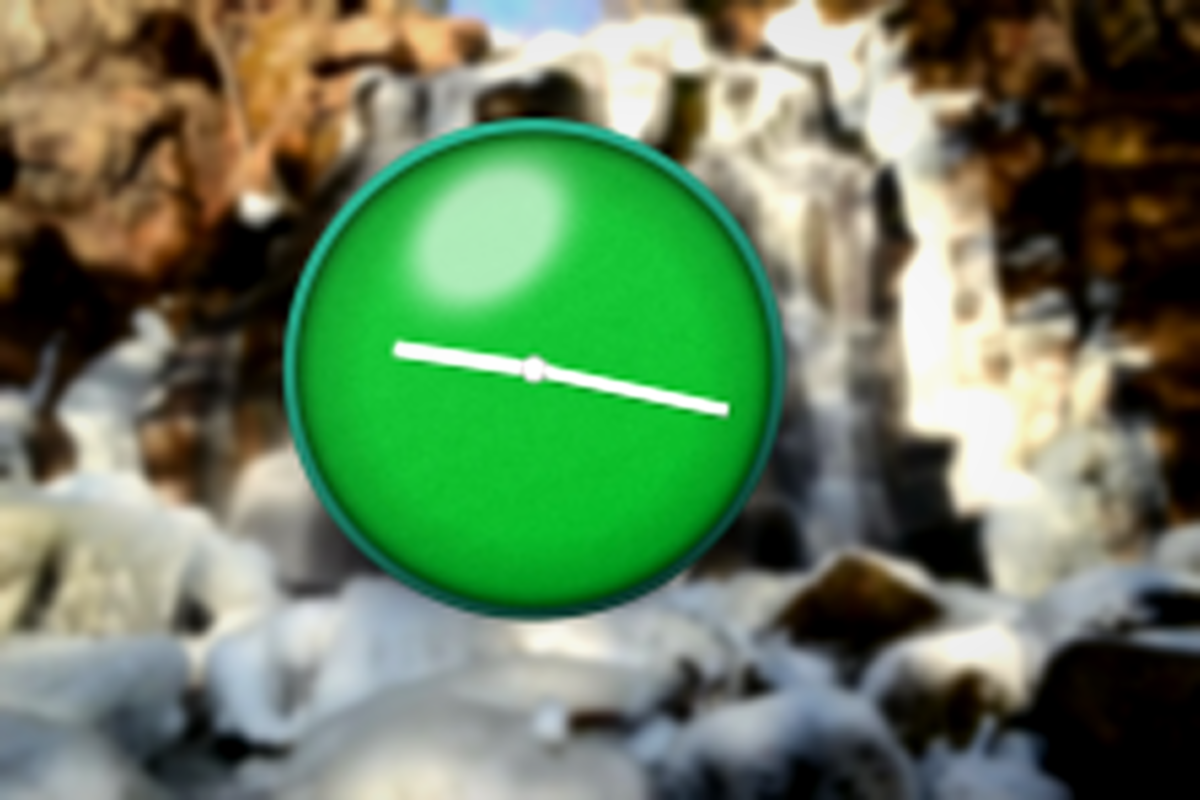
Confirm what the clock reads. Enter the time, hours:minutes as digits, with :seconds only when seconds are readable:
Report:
9:17
